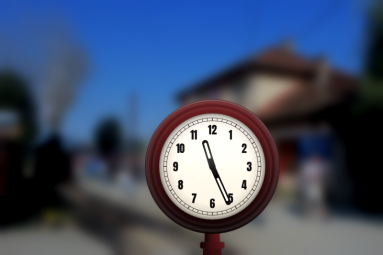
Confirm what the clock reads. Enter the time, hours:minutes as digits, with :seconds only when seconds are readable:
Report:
11:26
